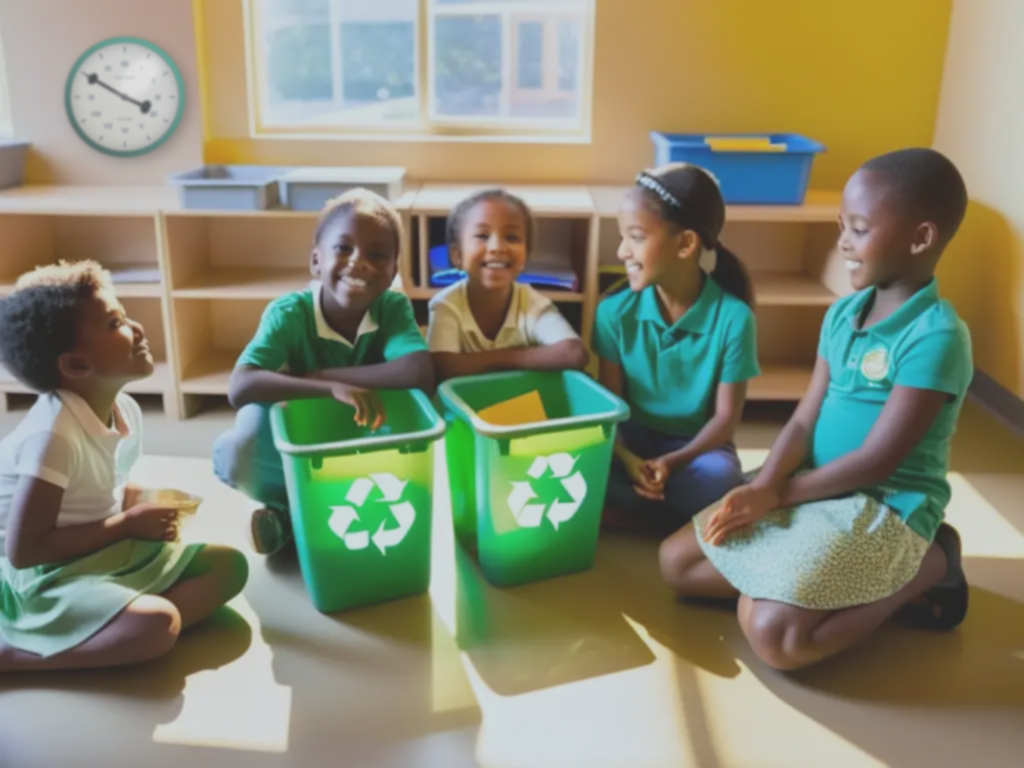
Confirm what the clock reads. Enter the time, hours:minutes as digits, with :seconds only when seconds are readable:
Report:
3:50
